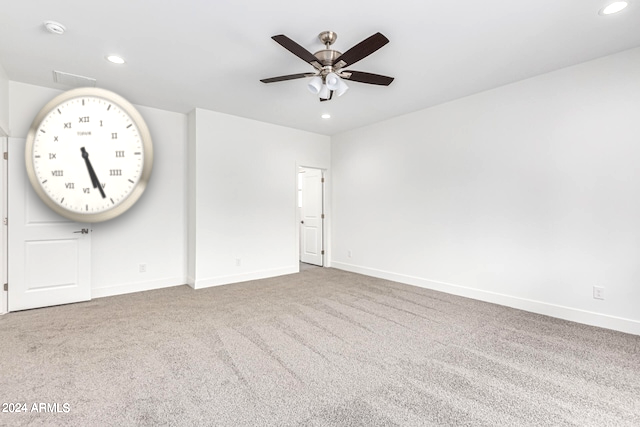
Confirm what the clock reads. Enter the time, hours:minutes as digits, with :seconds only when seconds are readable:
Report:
5:26
